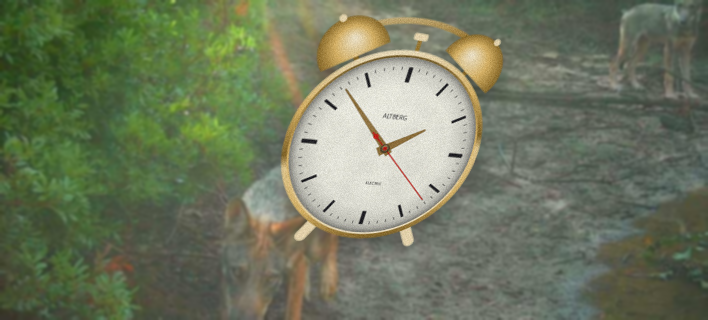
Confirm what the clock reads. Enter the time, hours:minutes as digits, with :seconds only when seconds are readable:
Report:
1:52:22
